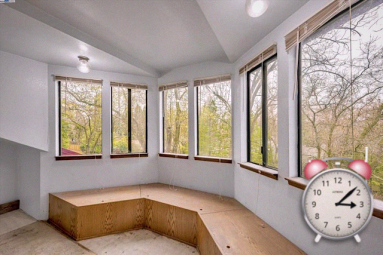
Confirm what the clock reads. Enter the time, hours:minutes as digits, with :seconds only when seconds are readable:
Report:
3:08
